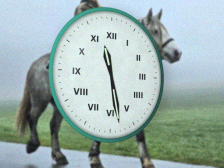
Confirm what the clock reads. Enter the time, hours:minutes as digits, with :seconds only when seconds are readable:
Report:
11:28
